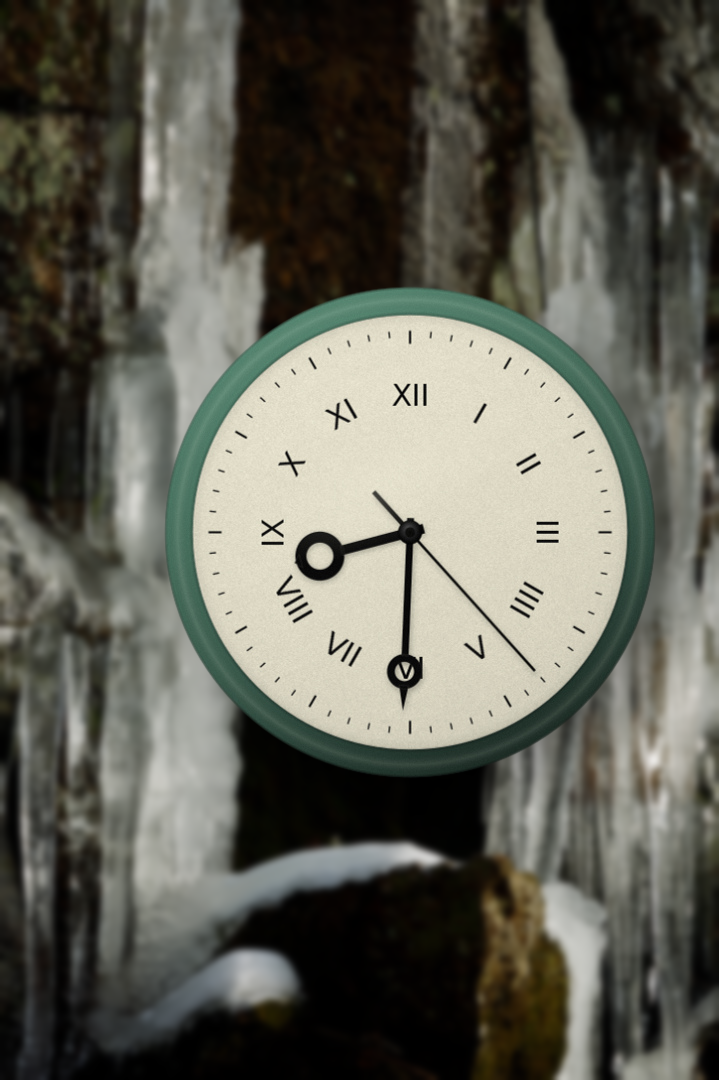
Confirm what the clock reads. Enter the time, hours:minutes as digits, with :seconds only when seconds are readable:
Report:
8:30:23
